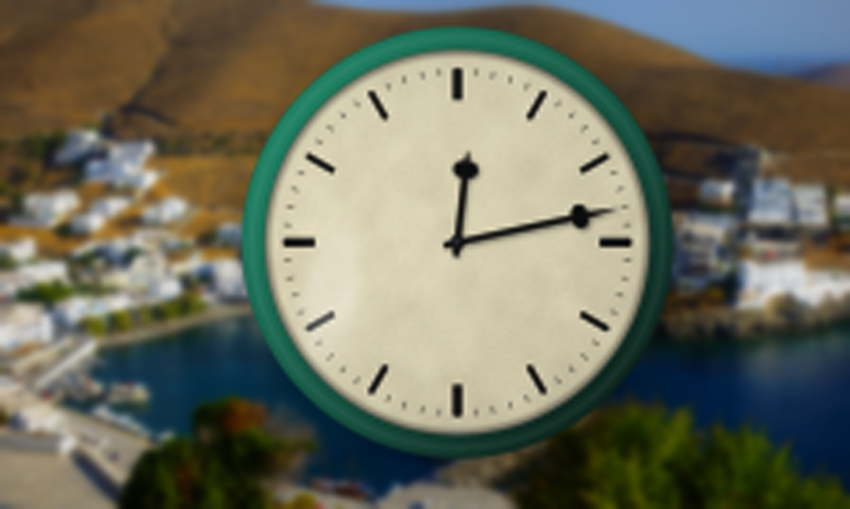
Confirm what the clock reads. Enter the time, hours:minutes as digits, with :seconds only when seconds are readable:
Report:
12:13
